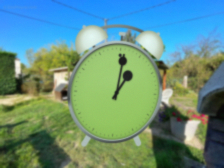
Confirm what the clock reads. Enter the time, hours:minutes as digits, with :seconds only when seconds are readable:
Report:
1:01
